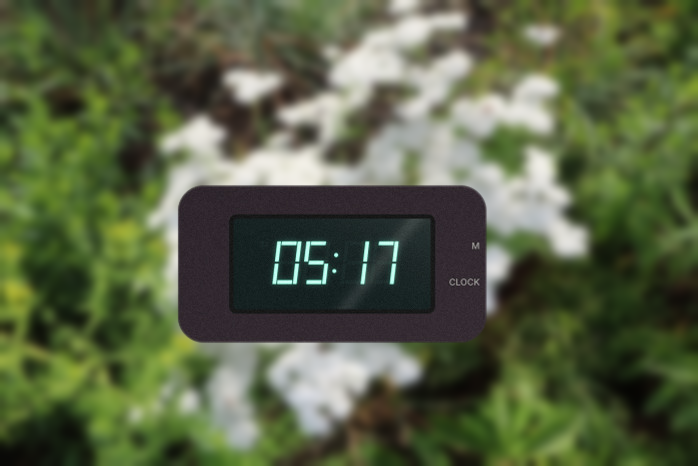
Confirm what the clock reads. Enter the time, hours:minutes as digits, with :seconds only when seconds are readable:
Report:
5:17
